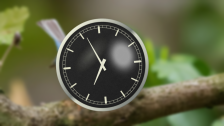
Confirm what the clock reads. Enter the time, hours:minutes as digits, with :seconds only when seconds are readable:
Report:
6:56
